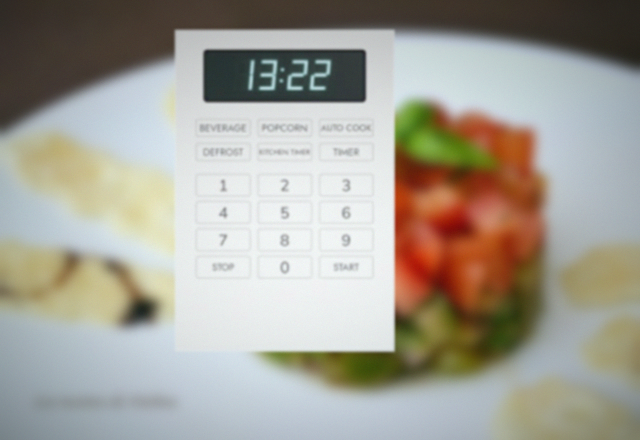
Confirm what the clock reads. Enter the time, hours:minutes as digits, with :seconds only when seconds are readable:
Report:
13:22
